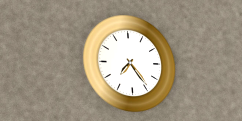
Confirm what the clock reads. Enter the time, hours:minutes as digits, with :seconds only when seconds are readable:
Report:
7:24
